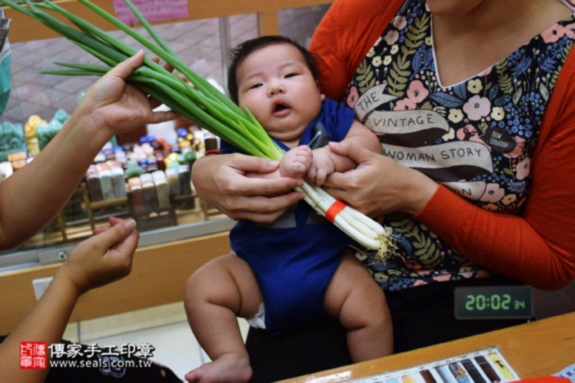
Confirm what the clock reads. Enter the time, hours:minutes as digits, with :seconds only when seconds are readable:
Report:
20:02
